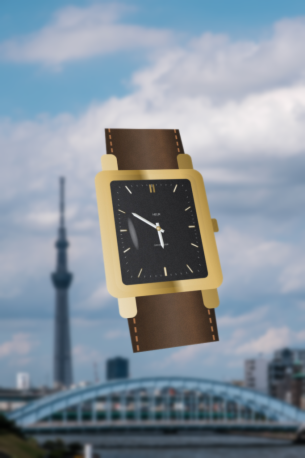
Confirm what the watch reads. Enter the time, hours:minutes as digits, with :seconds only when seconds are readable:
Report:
5:51
